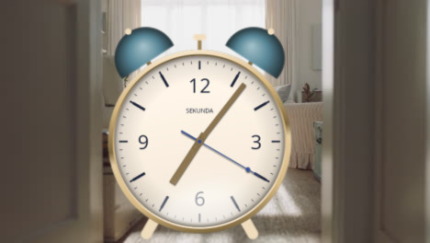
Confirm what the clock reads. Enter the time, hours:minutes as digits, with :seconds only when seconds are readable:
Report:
7:06:20
